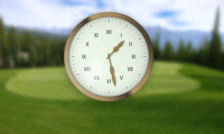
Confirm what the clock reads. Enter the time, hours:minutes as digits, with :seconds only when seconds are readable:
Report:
1:28
